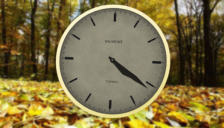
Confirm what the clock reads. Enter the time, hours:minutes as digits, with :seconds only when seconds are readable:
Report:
4:21
